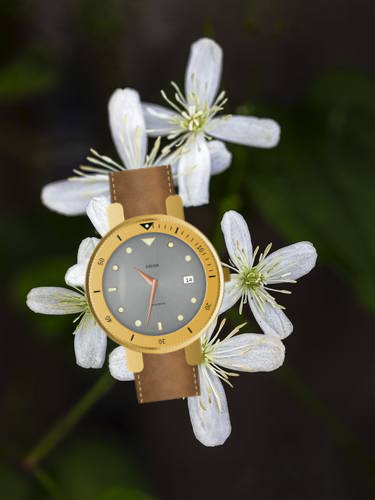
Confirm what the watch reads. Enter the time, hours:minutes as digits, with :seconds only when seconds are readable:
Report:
10:33
